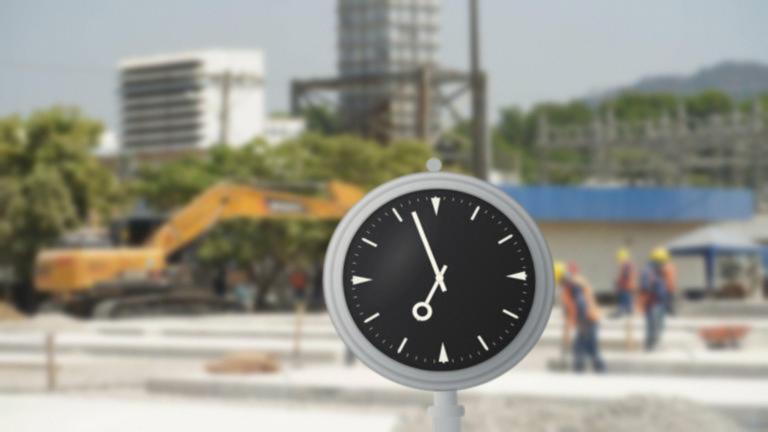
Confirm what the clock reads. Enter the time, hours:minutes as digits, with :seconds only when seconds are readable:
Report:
6:57
